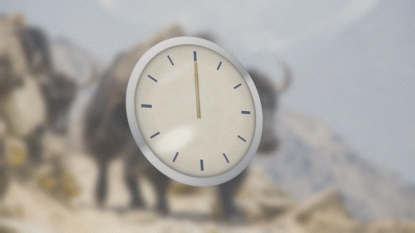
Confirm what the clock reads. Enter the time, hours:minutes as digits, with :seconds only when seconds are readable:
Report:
12:00
